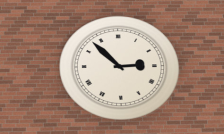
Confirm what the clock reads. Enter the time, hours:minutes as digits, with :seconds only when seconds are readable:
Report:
2:53
